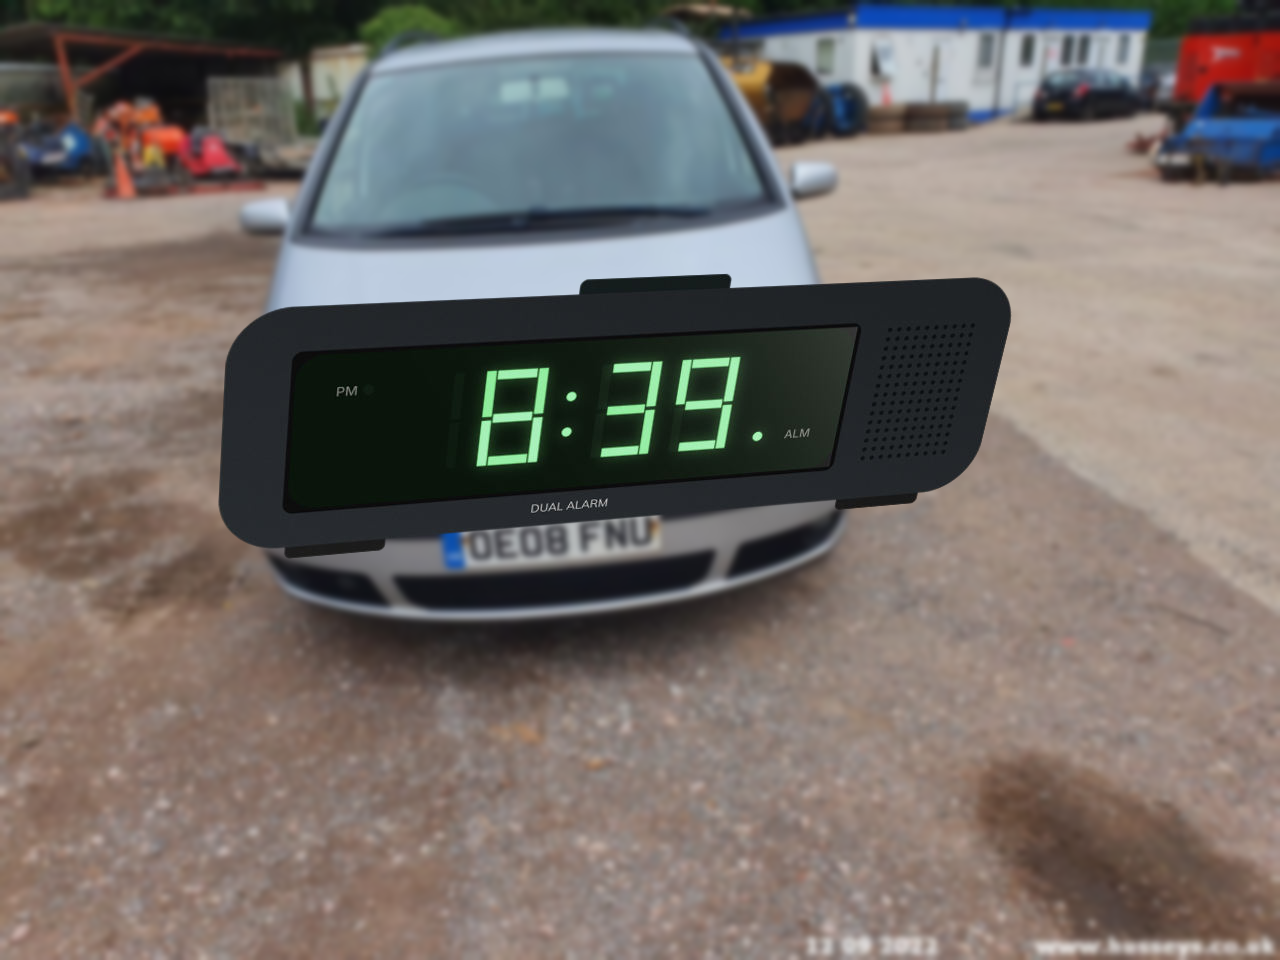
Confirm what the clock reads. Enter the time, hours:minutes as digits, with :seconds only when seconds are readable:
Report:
8:39
